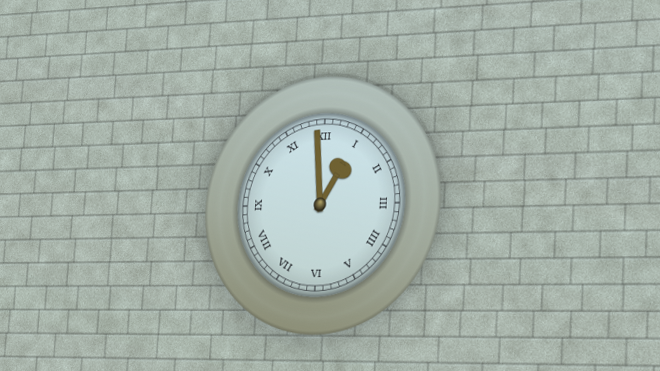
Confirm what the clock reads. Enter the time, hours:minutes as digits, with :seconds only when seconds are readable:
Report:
12:59
